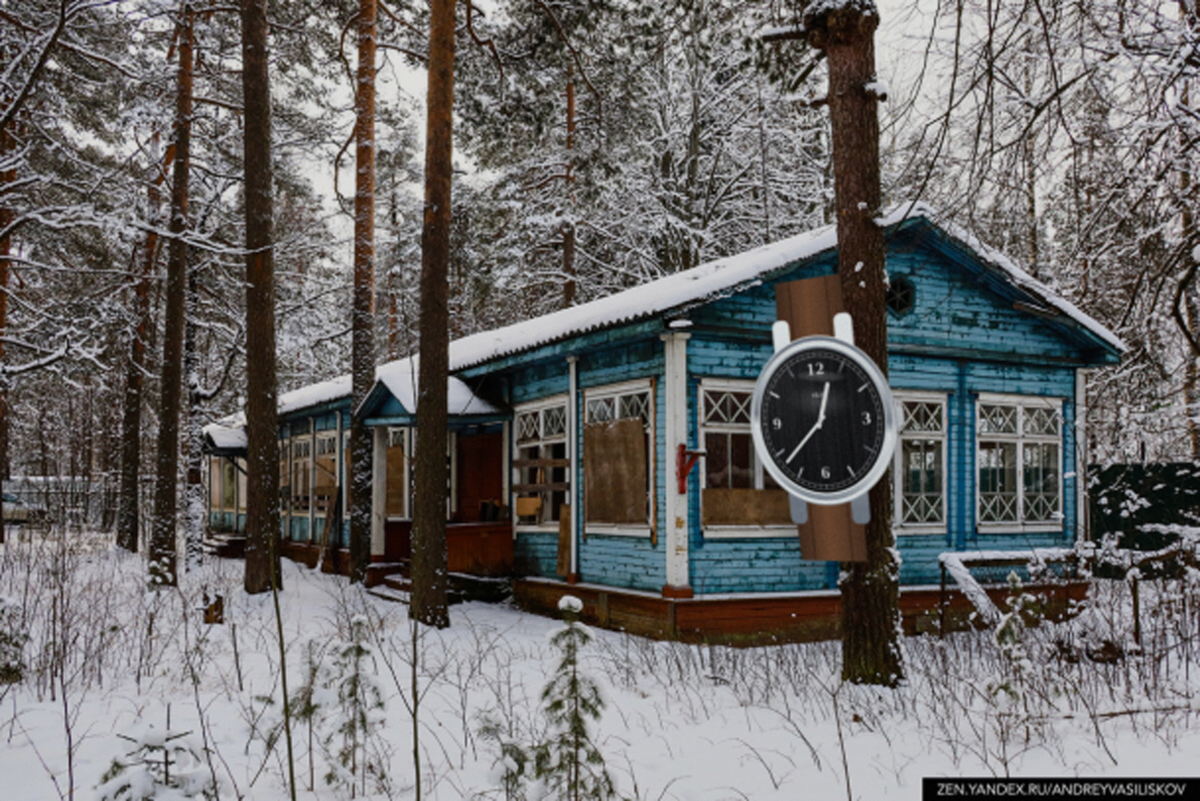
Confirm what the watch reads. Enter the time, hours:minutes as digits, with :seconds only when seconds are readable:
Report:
12:38
